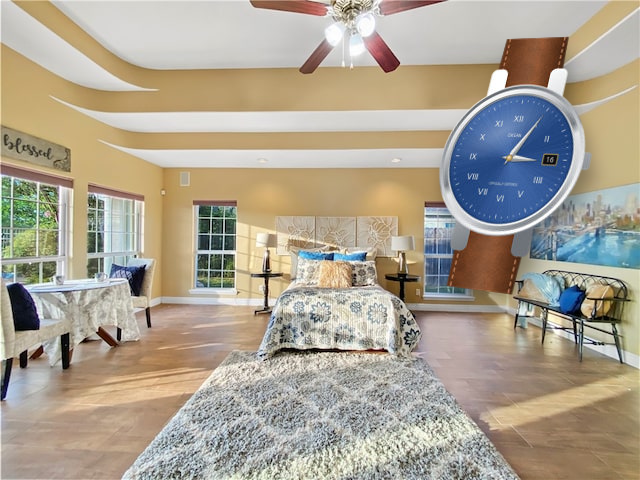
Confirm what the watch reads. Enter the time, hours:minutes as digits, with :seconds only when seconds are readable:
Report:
3:05
